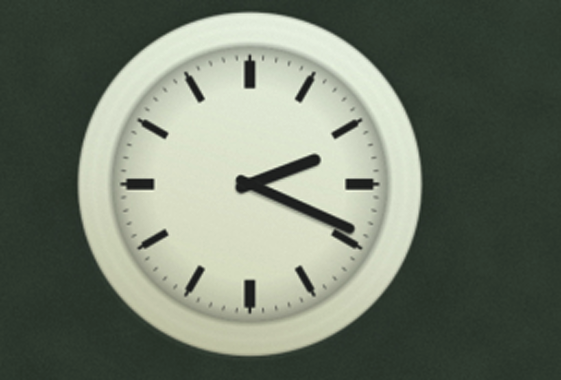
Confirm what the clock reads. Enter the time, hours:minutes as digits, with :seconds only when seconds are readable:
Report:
2:19
